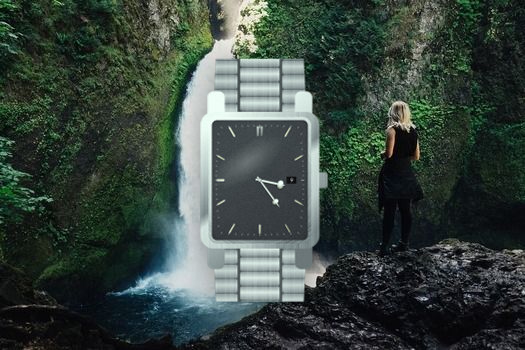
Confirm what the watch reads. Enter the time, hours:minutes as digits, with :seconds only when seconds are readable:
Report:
3:24
